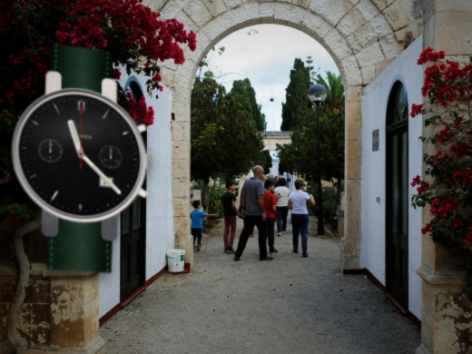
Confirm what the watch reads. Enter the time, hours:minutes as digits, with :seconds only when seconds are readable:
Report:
11:22
